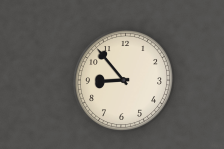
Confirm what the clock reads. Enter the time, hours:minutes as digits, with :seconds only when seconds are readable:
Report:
8:53
